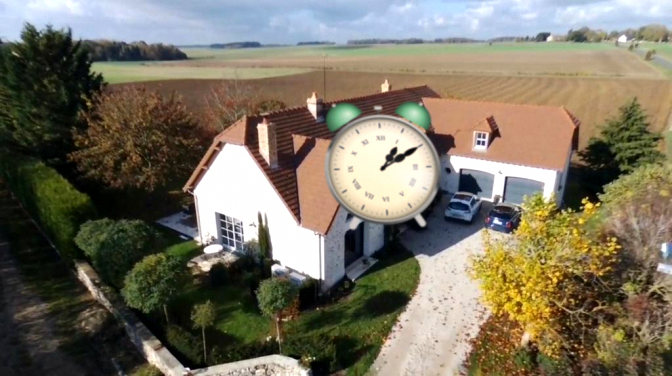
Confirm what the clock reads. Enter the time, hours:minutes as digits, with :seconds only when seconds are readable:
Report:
1:10
